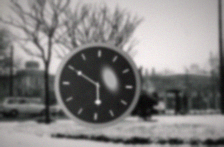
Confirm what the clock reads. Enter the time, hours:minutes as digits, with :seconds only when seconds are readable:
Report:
5:50
